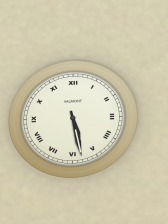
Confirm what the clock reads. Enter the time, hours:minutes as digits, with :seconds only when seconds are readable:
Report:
5:28
